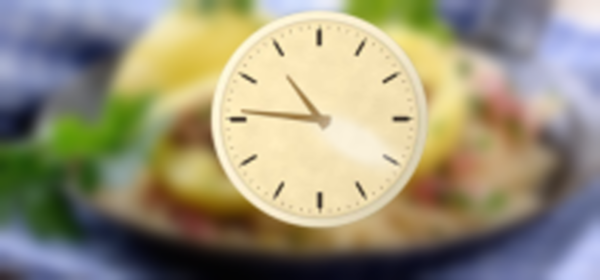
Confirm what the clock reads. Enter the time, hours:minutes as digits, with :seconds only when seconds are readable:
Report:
10:46
